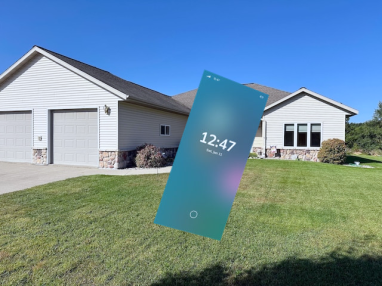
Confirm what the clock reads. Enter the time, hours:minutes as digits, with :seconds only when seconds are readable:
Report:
12:47
